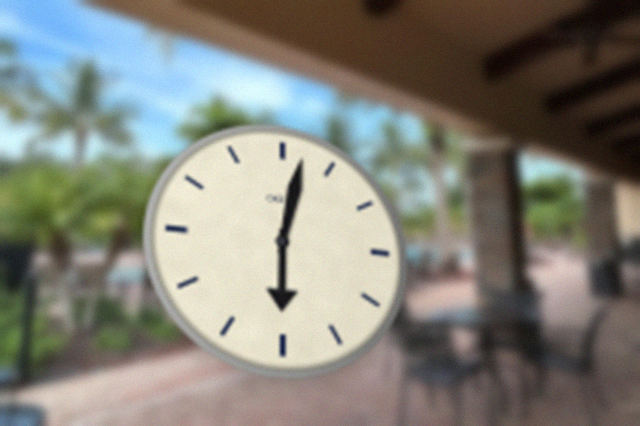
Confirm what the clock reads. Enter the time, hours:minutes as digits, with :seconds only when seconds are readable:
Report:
6:02
